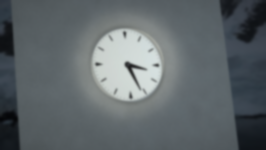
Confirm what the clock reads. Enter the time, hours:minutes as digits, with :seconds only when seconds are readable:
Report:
3:26
